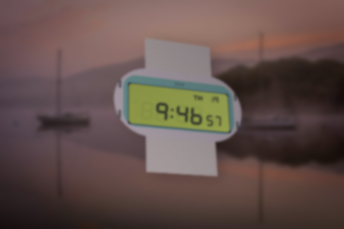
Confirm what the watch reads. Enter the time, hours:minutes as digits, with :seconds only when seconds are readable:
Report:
9:46
